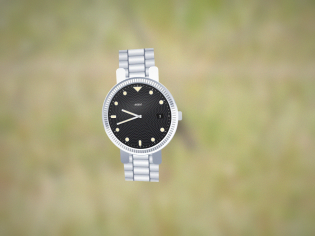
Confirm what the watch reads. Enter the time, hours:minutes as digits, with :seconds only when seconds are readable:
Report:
9:42
